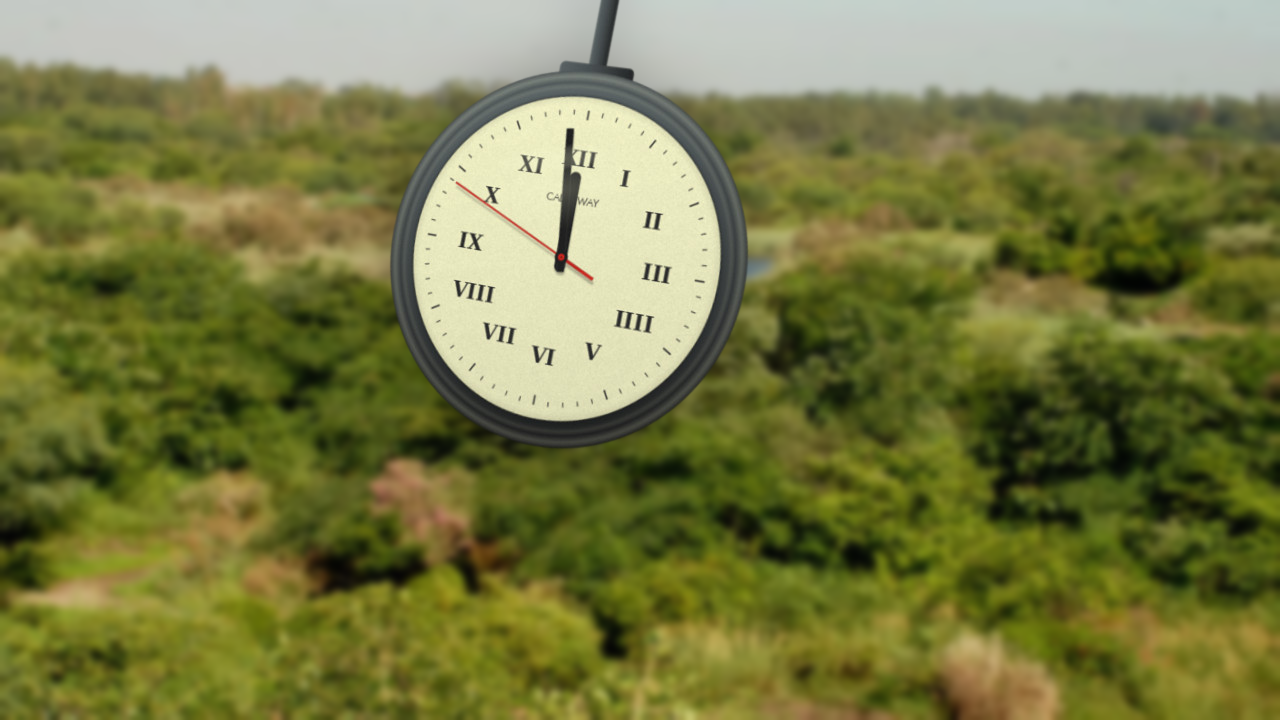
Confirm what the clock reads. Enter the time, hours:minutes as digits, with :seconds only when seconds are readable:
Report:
11:58:49
